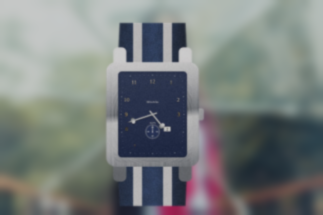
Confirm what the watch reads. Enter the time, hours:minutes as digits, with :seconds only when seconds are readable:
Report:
4:42
